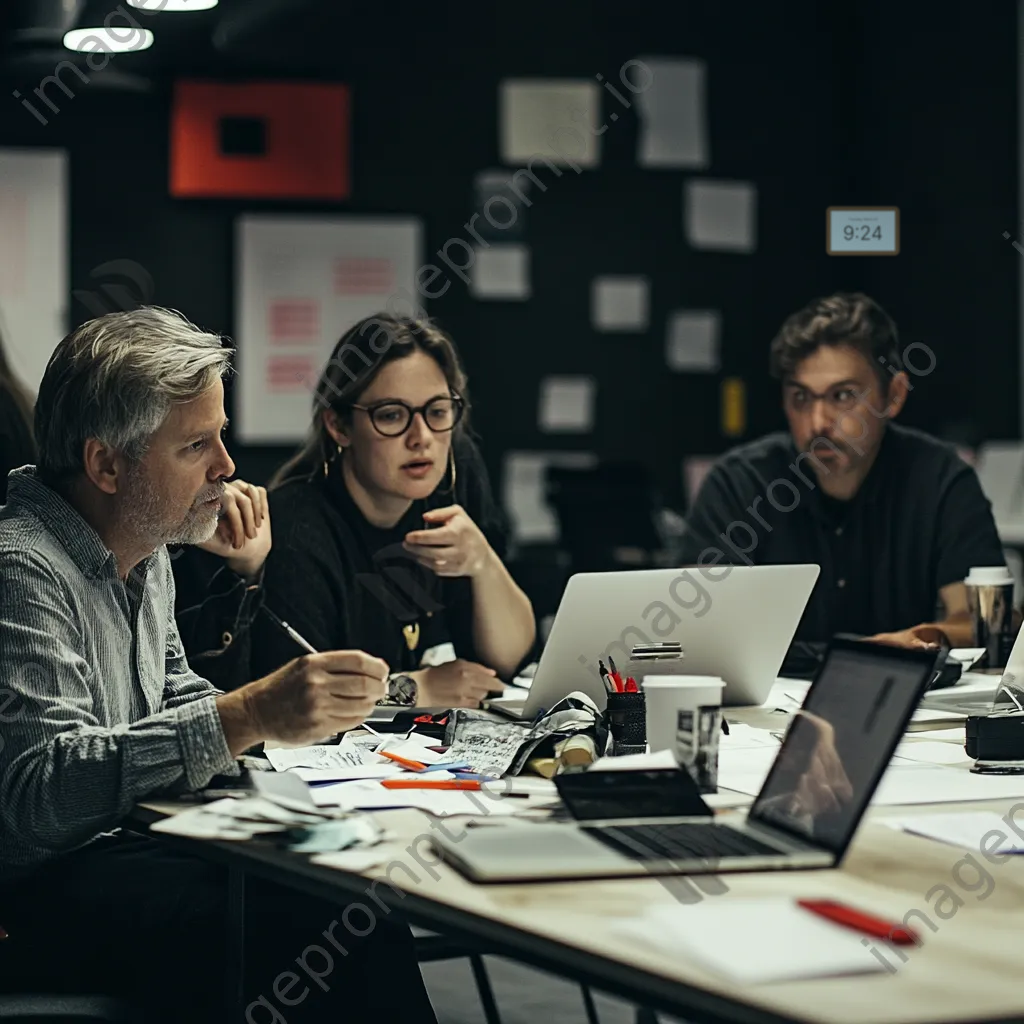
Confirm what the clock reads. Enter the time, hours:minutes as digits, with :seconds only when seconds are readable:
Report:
9:24
